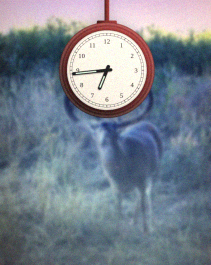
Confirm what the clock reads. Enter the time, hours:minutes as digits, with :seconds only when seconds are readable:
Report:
6:44
